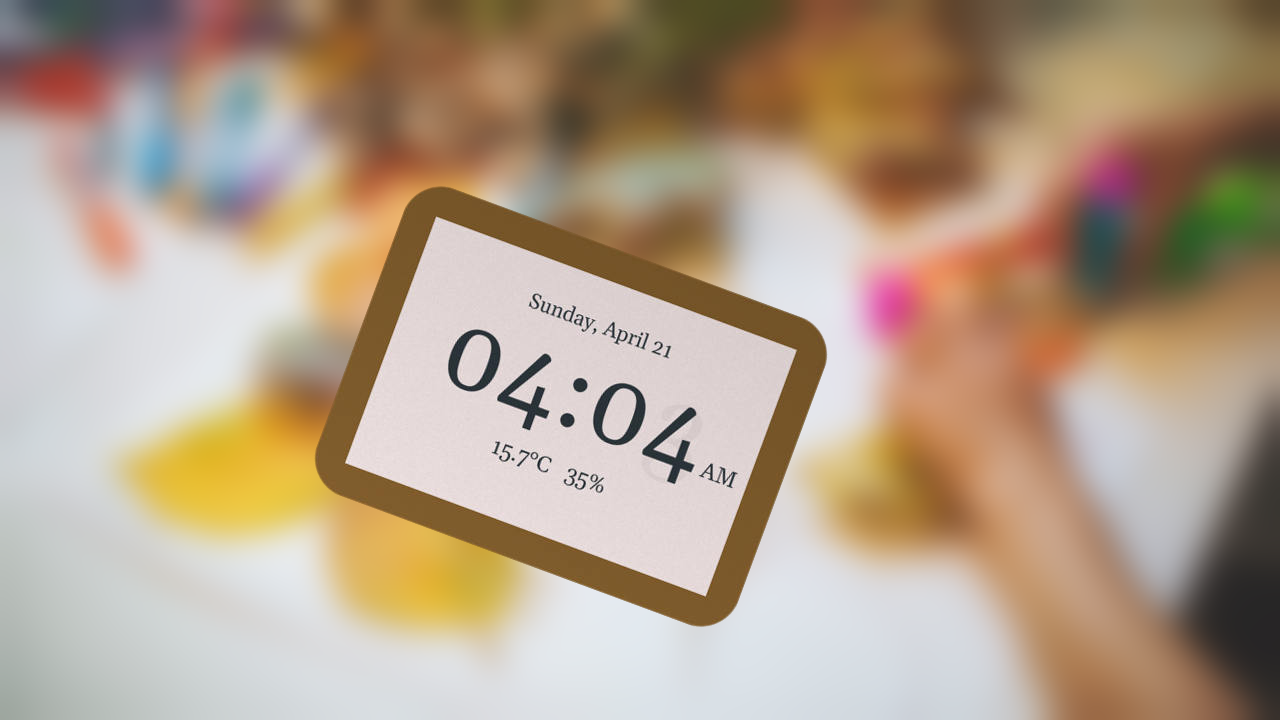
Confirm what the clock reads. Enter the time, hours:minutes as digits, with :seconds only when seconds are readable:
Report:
4:04
